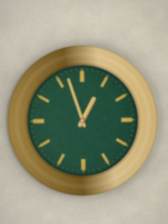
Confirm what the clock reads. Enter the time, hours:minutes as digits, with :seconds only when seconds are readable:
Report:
12:57
